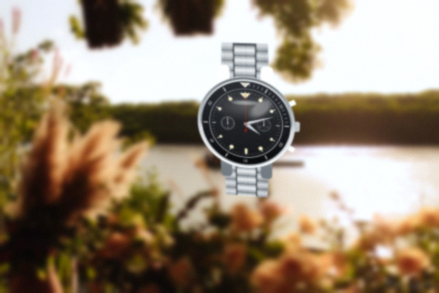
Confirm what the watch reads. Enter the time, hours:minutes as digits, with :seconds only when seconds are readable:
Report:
4:12
